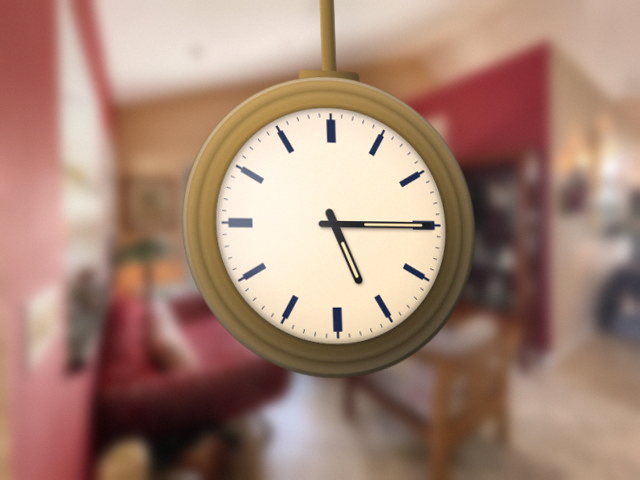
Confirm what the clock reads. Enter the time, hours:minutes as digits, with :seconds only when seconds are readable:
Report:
5:15
